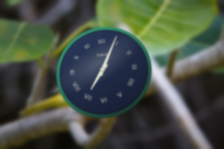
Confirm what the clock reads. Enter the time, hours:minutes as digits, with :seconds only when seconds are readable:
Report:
7:04
